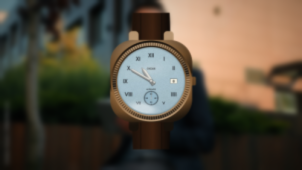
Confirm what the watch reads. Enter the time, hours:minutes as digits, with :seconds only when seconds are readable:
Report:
10:50
